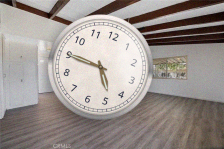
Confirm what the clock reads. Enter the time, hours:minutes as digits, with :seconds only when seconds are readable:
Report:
4:45
